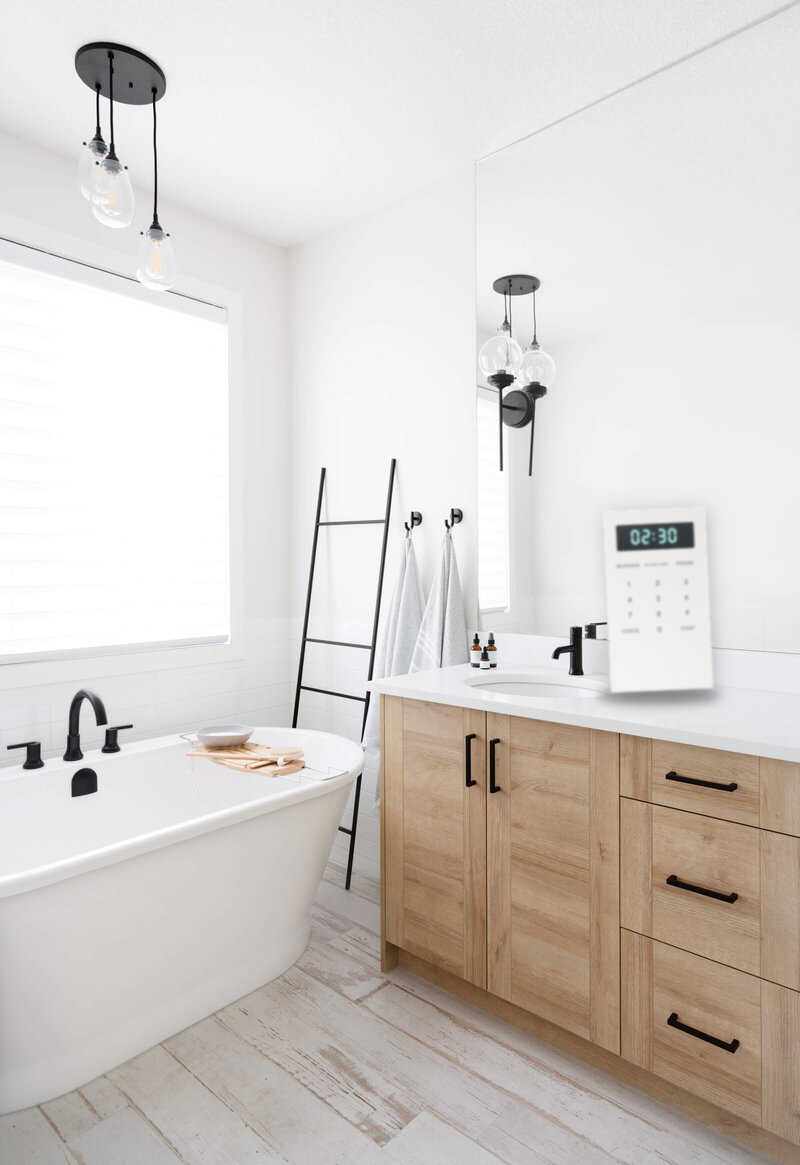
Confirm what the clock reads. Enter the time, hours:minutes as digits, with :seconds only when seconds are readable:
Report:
2:30
